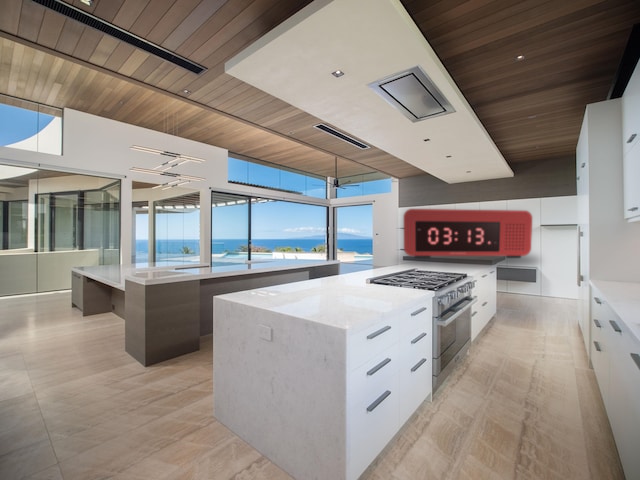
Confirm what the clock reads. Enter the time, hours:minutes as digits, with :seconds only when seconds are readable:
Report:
3:13
